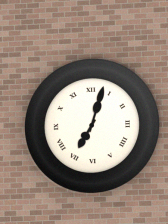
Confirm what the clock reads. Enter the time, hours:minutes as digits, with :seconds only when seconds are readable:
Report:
7:03
